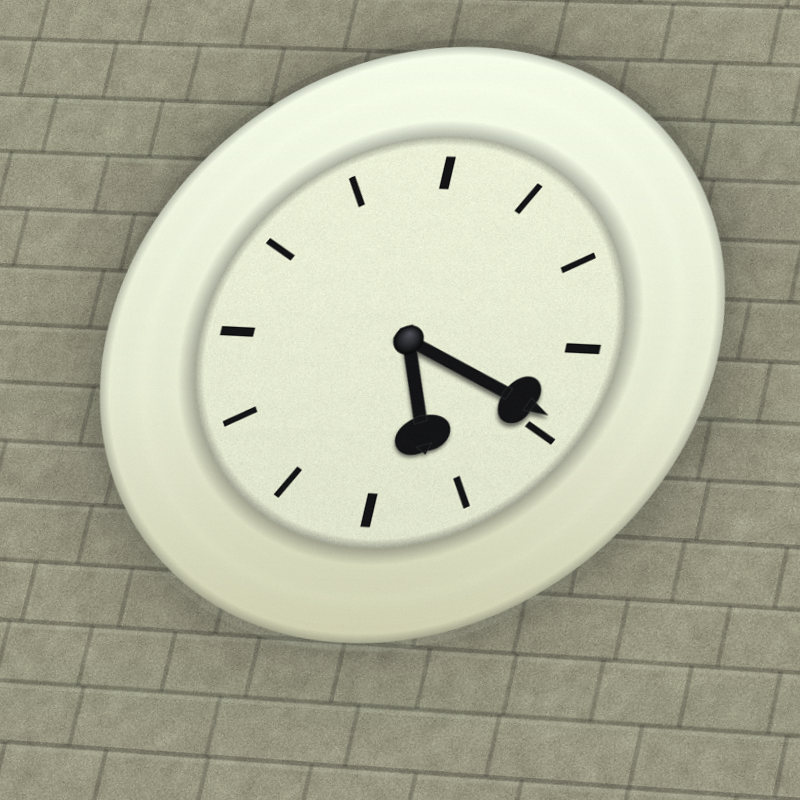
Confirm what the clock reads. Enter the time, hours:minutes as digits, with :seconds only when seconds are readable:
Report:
5:19
